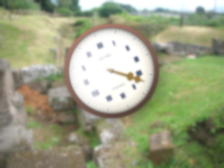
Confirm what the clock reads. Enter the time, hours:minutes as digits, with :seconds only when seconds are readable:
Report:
4:22
